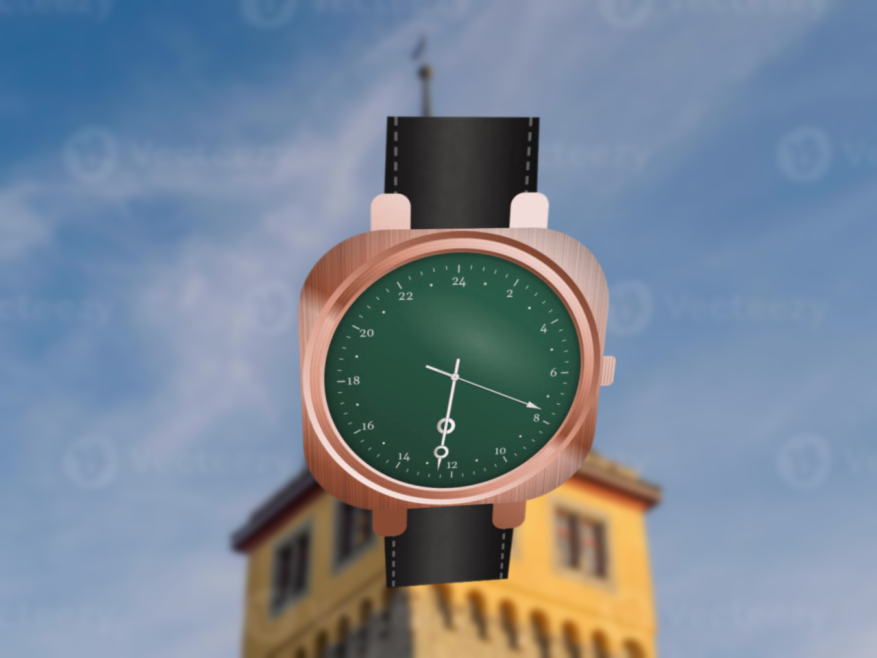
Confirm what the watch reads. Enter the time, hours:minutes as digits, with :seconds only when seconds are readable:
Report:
12:31:19
